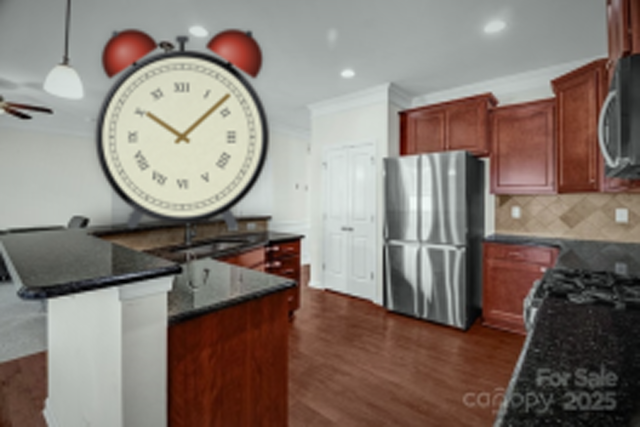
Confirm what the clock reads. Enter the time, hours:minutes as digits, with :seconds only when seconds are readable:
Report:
10:08
